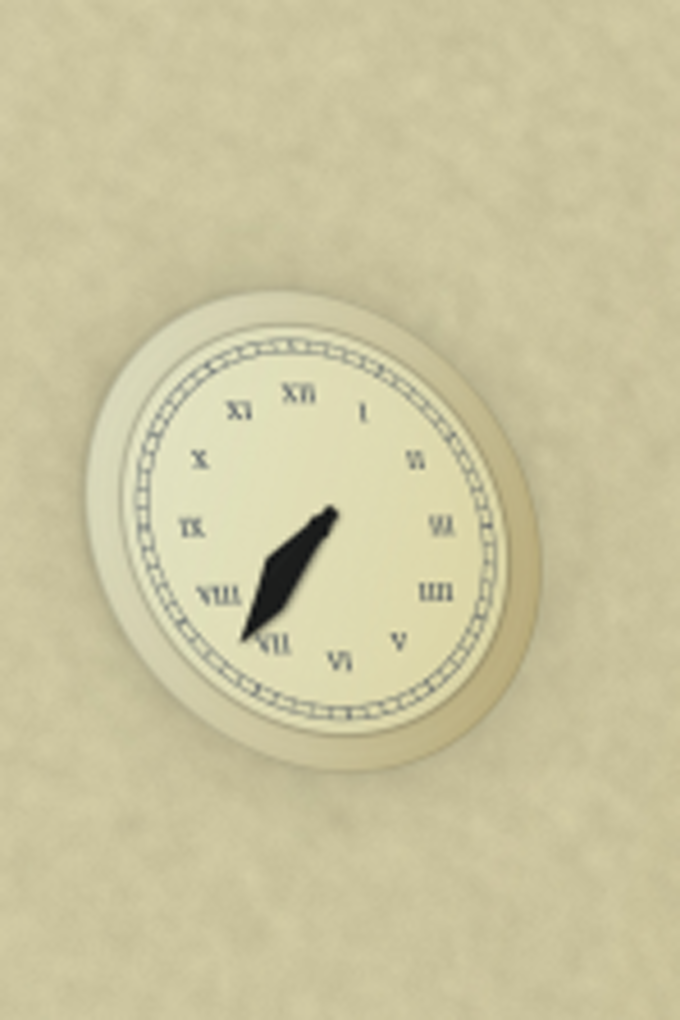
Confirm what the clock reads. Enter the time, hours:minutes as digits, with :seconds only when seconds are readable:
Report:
7:37
